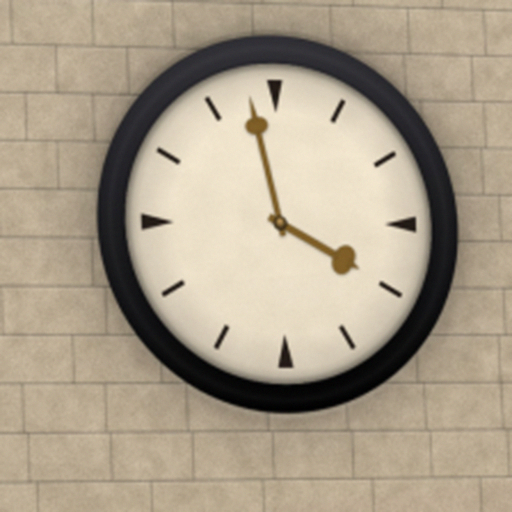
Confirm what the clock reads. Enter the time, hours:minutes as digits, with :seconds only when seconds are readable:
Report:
3:58
